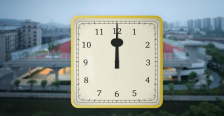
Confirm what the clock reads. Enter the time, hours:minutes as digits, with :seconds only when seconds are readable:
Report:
12:00
